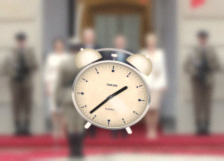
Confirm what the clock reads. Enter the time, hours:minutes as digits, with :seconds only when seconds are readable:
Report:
1:37
